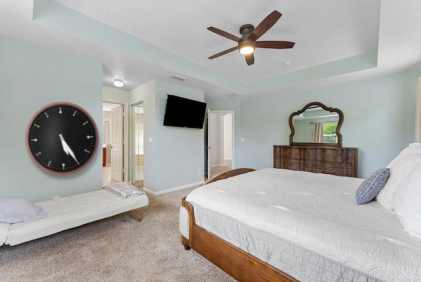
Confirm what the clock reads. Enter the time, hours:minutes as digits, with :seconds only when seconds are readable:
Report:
5:25
